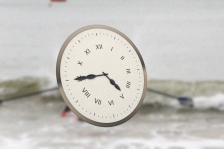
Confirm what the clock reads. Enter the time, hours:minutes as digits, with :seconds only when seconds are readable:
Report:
4:45
